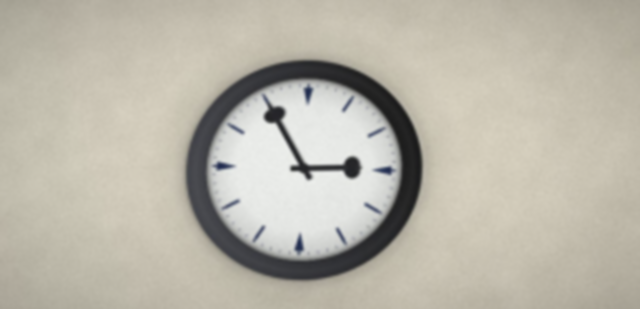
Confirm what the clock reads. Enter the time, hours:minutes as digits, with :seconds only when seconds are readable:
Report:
2:55
